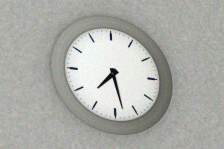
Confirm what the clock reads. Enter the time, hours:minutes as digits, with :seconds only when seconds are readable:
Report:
7:28
